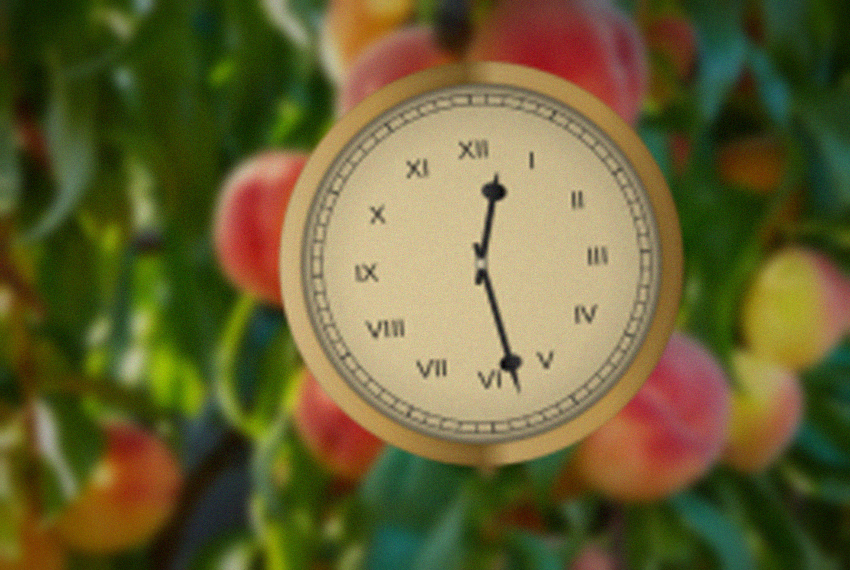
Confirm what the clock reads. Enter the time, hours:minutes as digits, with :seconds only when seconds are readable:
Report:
12:28
